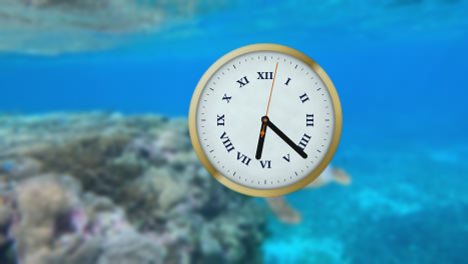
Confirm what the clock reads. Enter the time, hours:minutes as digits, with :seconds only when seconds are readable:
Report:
6:22:02
